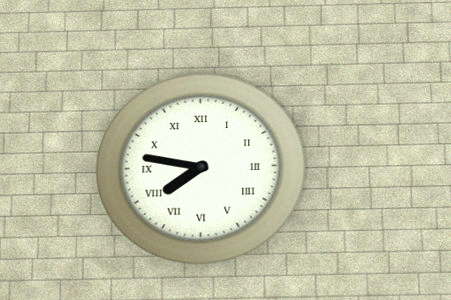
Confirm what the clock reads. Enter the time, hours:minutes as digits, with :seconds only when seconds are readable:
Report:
7:47
